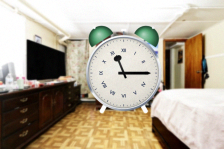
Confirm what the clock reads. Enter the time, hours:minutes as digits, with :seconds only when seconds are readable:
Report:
11:15
